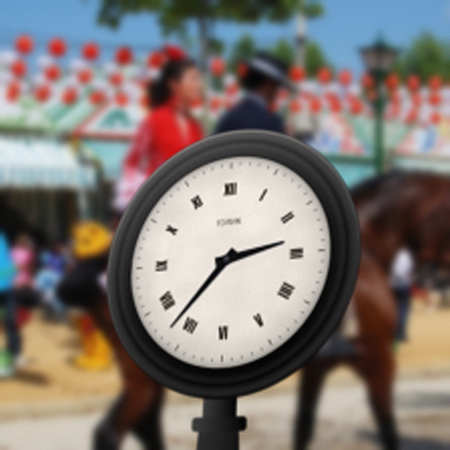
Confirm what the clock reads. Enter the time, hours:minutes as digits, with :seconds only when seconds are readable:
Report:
2:37
